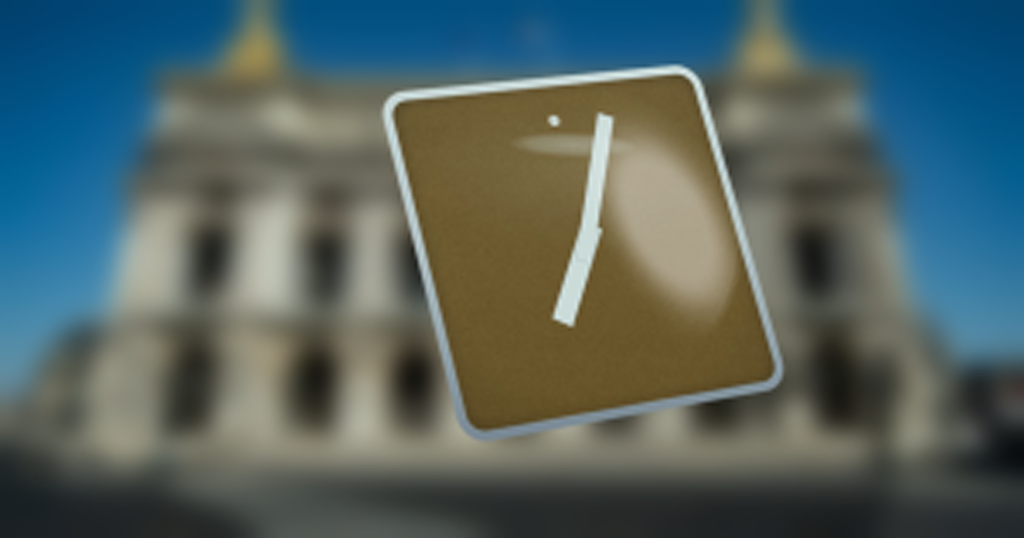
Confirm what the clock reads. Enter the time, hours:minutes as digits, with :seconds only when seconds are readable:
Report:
7:04
